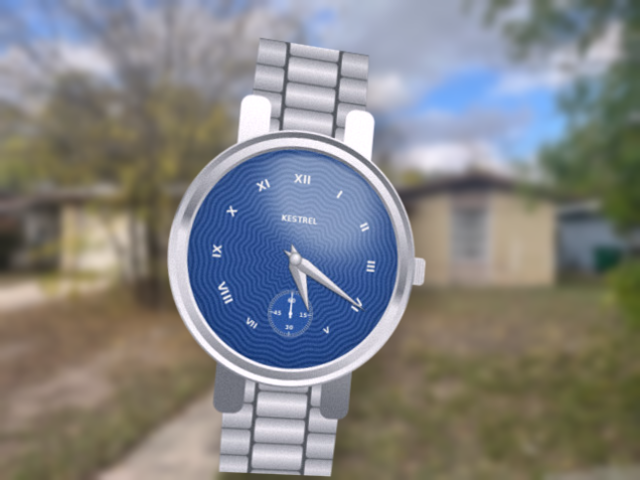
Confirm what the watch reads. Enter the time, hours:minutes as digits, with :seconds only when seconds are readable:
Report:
5:20
